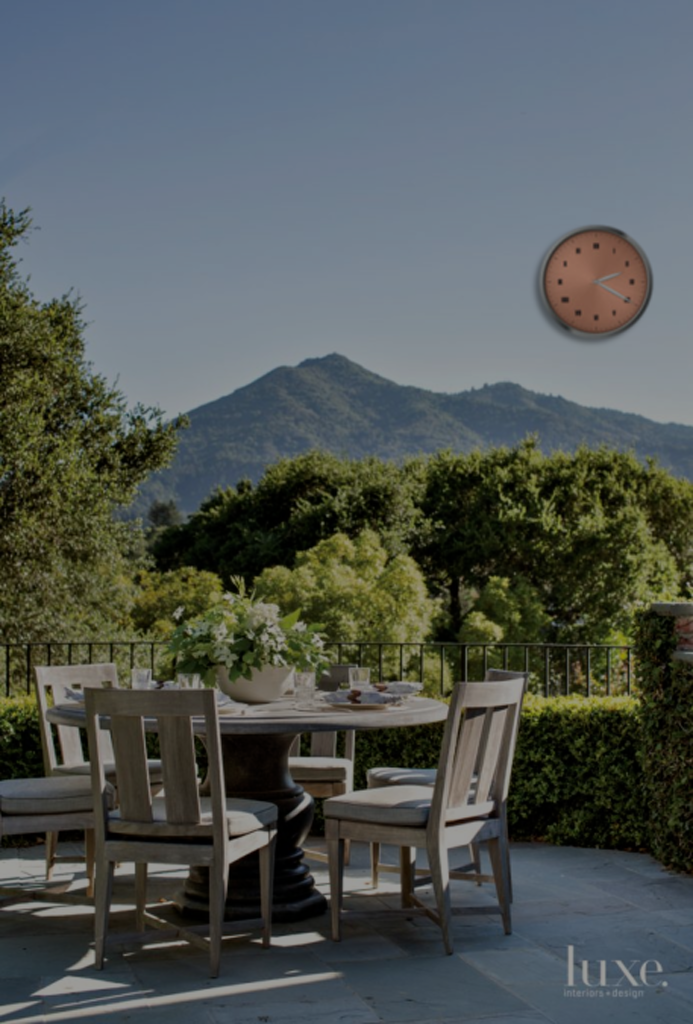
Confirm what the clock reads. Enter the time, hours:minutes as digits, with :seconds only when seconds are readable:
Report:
2:20
